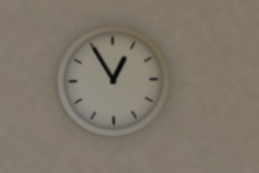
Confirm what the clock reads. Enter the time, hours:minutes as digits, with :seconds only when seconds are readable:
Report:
12:55
